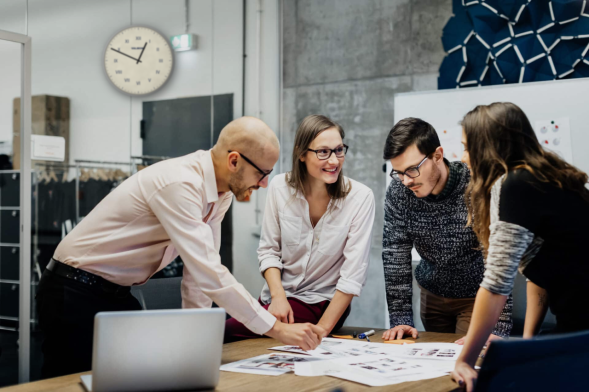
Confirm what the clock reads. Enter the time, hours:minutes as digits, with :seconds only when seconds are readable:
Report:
12:49
